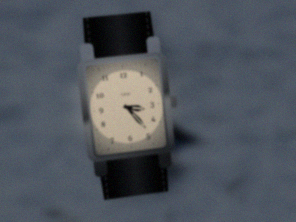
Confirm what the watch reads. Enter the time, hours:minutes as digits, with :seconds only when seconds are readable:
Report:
3:24
